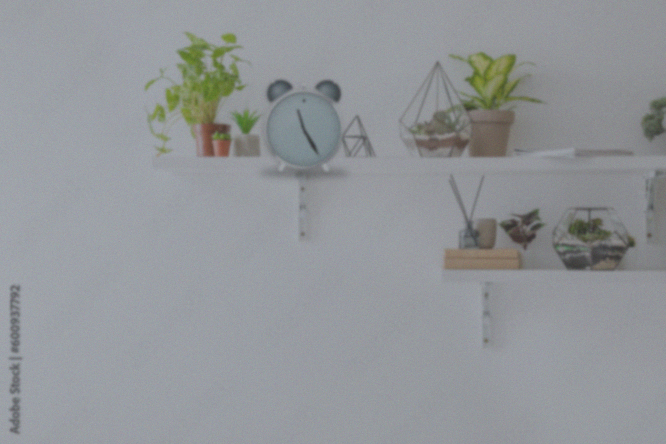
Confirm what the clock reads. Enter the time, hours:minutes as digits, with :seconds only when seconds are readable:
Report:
11:25
